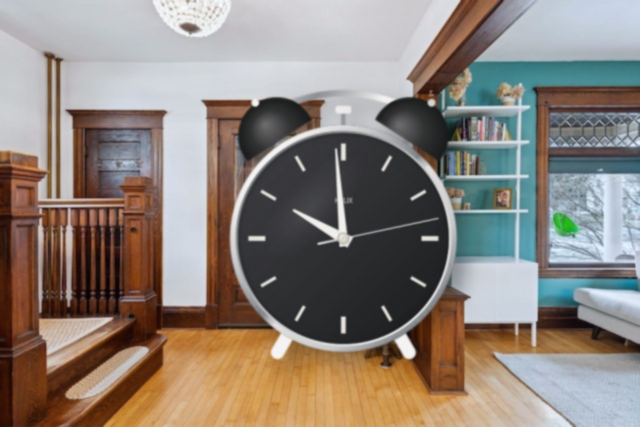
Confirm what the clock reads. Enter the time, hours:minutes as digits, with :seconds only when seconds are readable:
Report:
9:59:13
